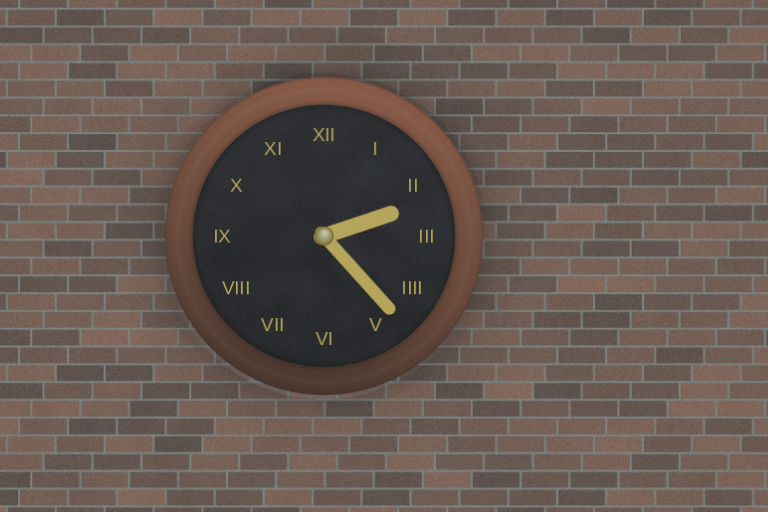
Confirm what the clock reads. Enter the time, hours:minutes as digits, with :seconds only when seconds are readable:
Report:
2:23
